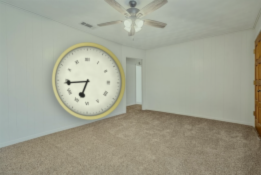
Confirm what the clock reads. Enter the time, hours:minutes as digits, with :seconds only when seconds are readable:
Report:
6:44
